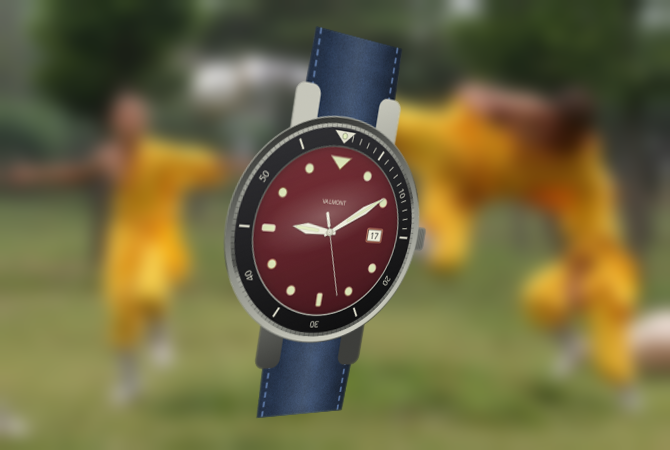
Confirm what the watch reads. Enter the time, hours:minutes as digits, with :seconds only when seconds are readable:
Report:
9:09:27
